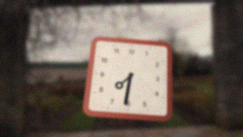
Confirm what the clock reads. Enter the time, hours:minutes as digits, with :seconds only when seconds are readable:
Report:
7:31
